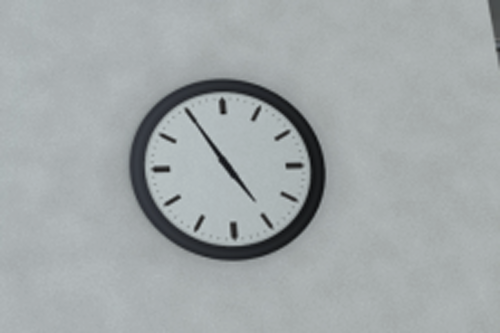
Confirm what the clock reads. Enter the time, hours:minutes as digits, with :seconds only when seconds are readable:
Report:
4:55
